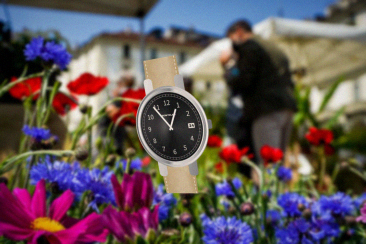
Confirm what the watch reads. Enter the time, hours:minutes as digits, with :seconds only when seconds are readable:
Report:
12:54
